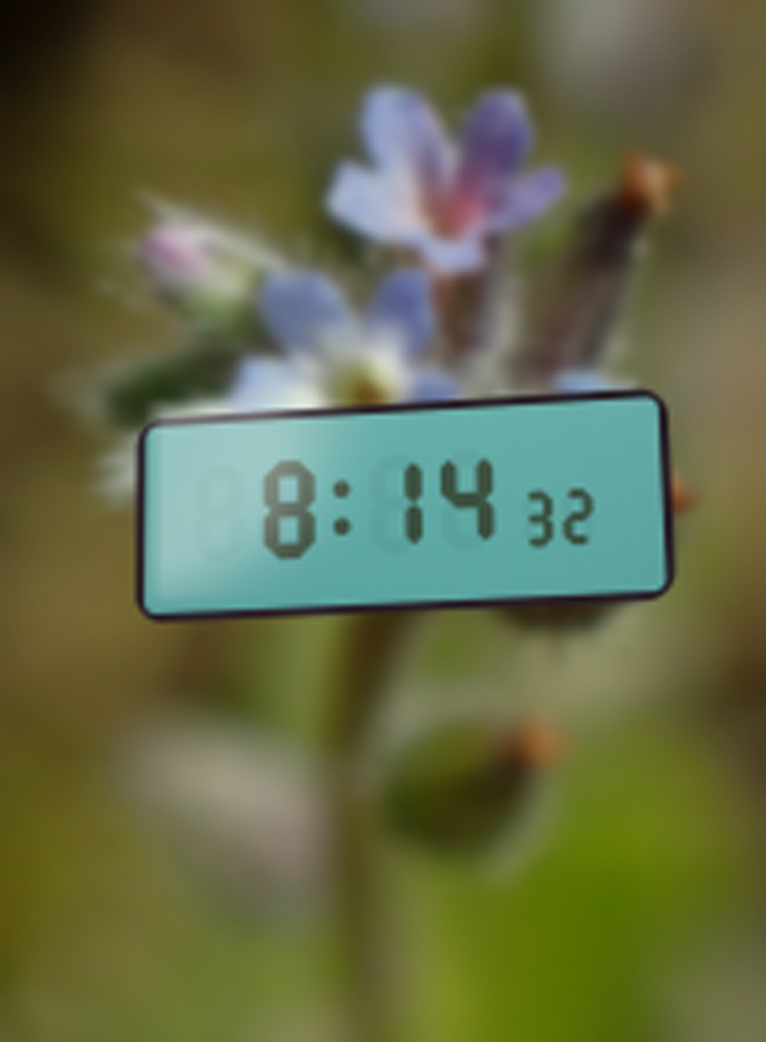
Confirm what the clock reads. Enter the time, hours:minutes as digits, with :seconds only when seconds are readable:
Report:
8:14:32
